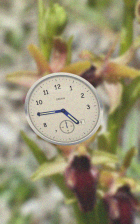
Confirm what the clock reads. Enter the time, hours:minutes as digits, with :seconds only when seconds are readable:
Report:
4:45
